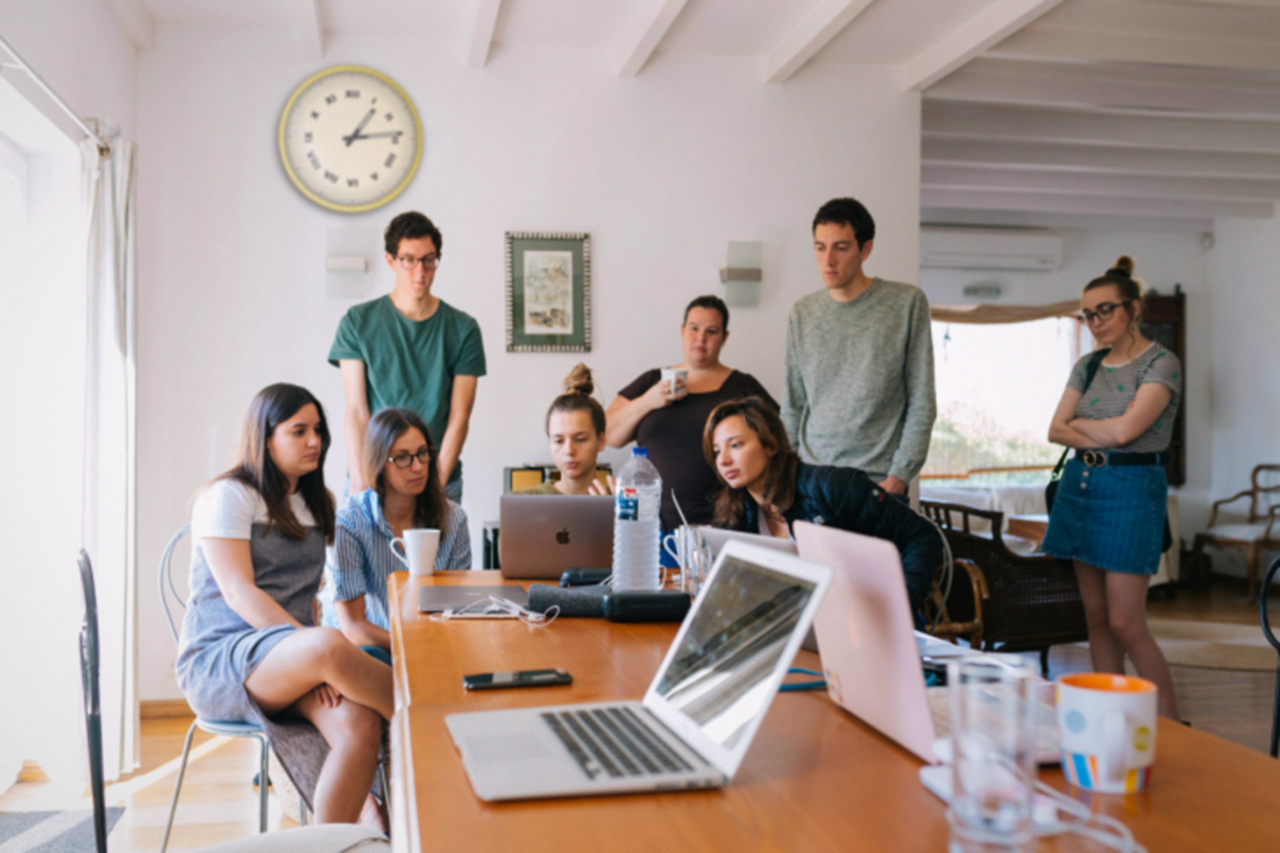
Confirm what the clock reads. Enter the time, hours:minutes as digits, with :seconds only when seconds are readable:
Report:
1:14
